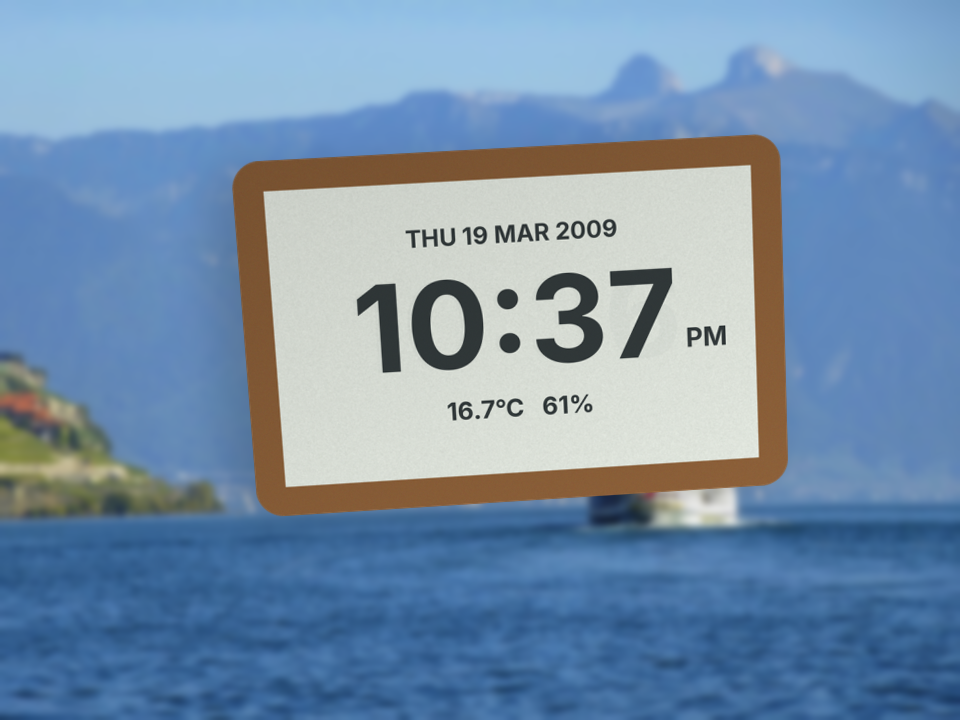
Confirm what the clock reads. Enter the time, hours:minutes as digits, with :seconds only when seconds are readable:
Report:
10:37
